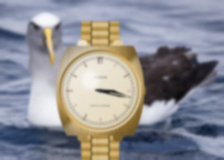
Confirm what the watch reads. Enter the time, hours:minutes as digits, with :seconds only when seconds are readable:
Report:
3:17
